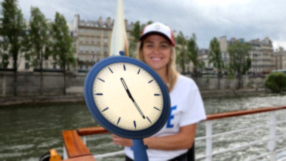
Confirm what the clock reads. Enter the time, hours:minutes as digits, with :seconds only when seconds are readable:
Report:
11:26
